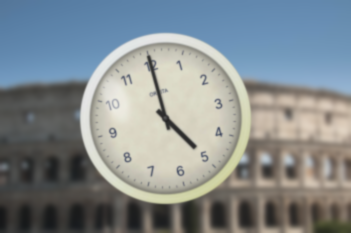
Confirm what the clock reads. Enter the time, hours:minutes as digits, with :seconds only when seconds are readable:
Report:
5:00
